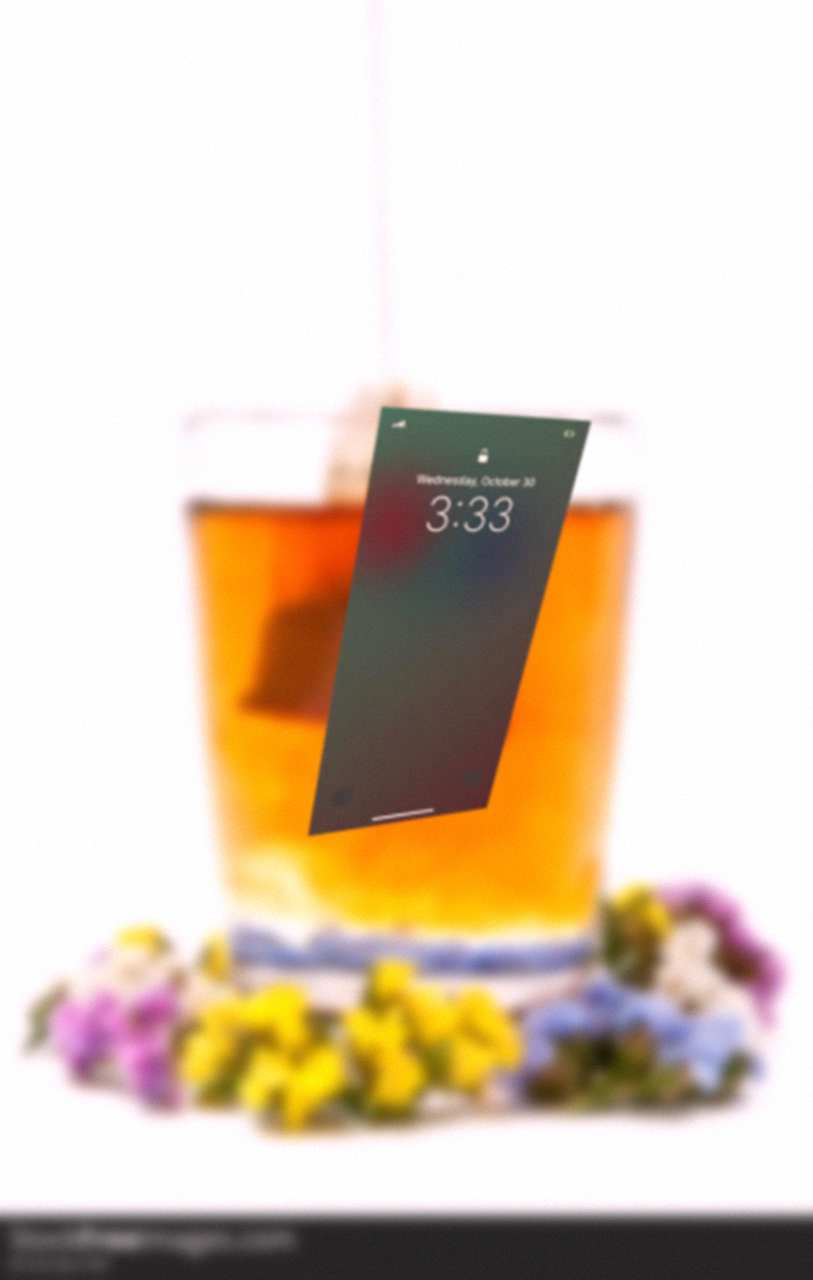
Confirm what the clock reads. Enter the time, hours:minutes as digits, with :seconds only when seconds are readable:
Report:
3:33
